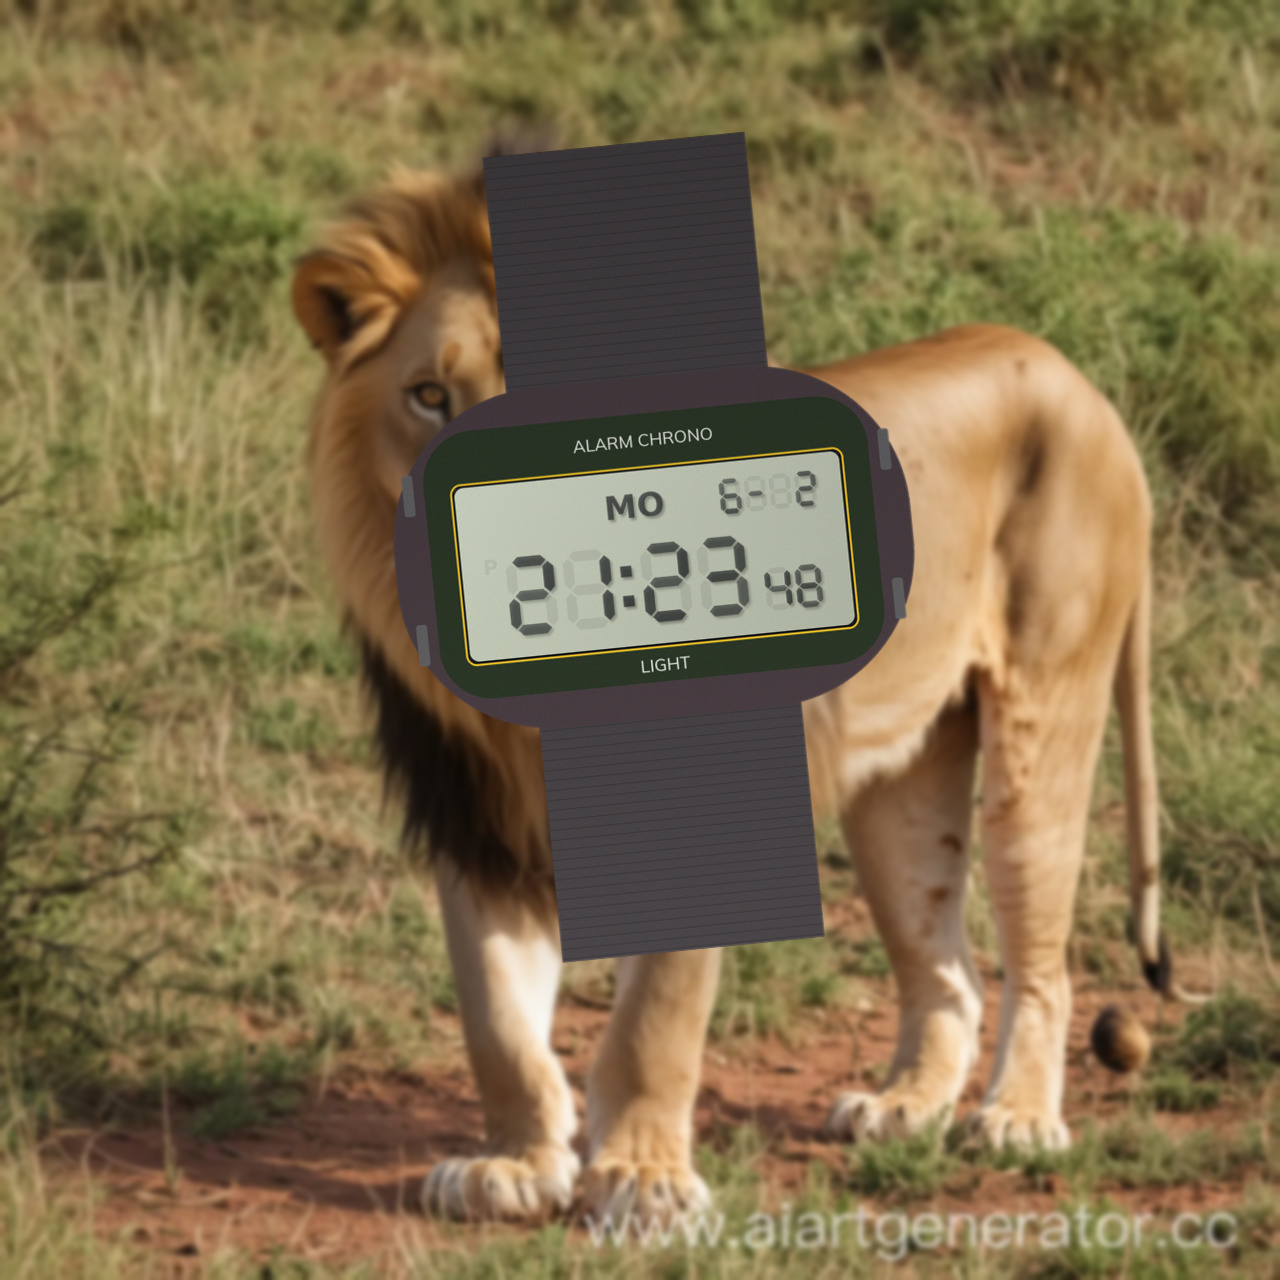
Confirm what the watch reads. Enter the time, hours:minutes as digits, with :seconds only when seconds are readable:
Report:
21:23:48
